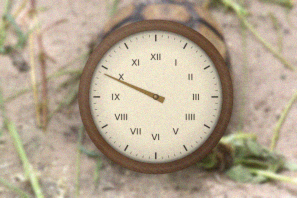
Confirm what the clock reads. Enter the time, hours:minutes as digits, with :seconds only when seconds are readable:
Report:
9:49
